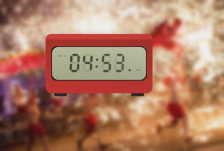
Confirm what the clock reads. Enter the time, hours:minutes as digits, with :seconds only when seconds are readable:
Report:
4:53
